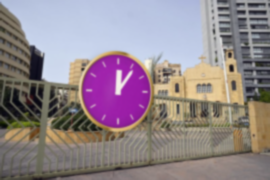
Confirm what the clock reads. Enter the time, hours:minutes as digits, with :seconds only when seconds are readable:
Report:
12:06
